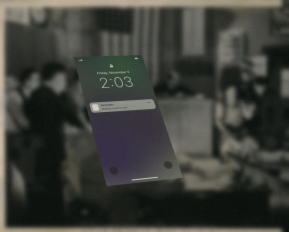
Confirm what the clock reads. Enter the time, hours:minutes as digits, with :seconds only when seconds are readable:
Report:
2:03
